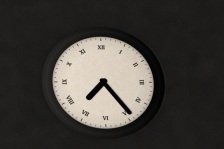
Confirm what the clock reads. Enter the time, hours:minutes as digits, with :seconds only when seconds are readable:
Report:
7:24
